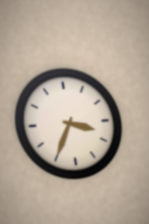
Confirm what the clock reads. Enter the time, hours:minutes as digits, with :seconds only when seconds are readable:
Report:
3:35
